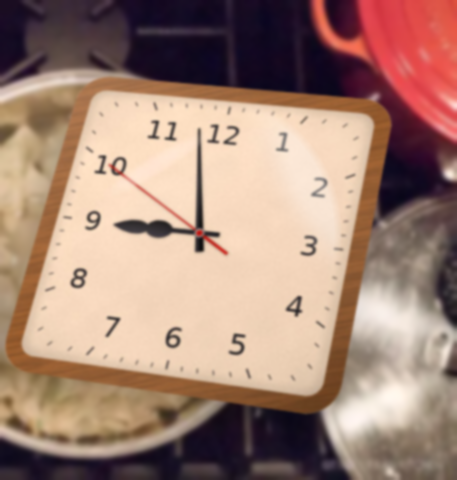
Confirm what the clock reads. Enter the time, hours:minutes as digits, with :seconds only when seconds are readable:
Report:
8:57:50
